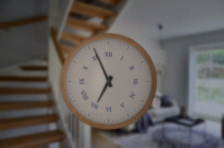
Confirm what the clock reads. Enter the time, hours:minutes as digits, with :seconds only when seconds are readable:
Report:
6:56
